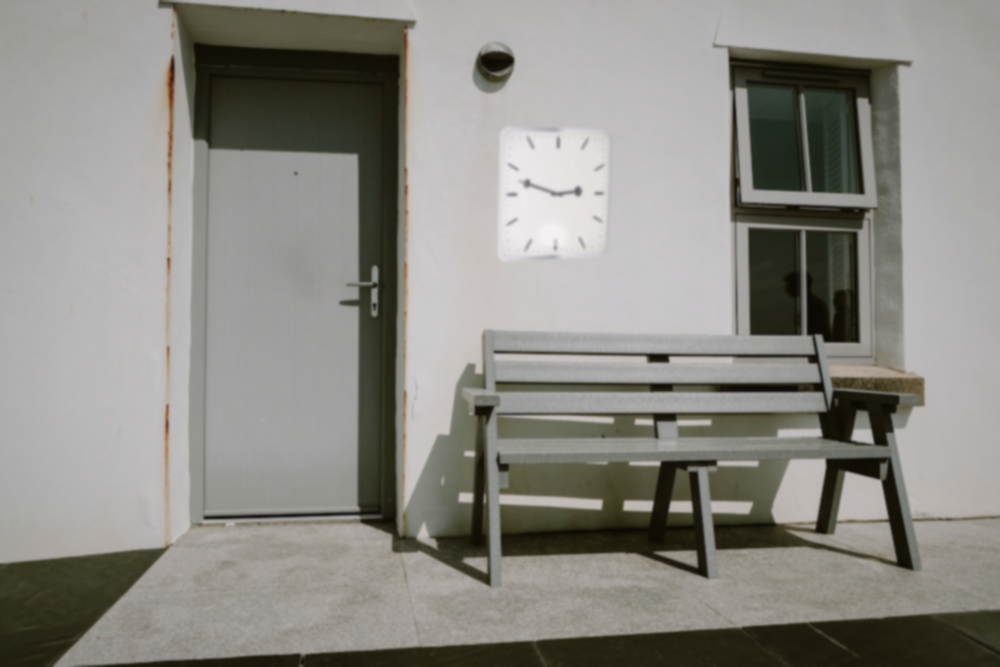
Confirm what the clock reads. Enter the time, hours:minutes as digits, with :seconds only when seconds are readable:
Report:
2:48
